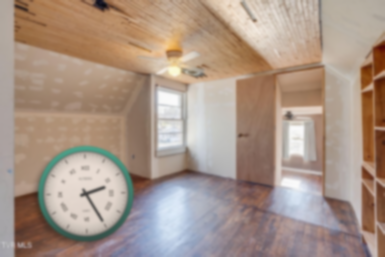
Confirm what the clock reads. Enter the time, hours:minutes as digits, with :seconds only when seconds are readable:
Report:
2:25
